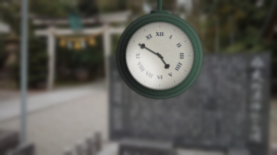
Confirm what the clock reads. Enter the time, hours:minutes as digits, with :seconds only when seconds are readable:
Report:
4:50
